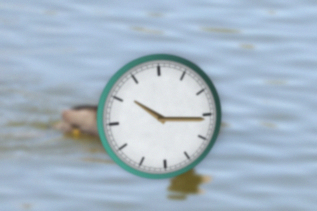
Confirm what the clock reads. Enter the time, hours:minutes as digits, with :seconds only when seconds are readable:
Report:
10:16
